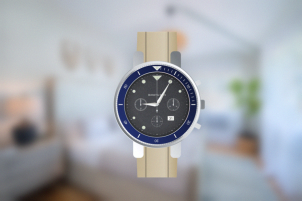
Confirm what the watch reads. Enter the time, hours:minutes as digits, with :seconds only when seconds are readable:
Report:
9:05
